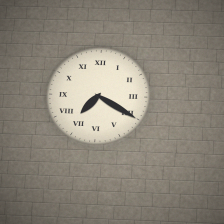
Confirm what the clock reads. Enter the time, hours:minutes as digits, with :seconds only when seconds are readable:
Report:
7:20
